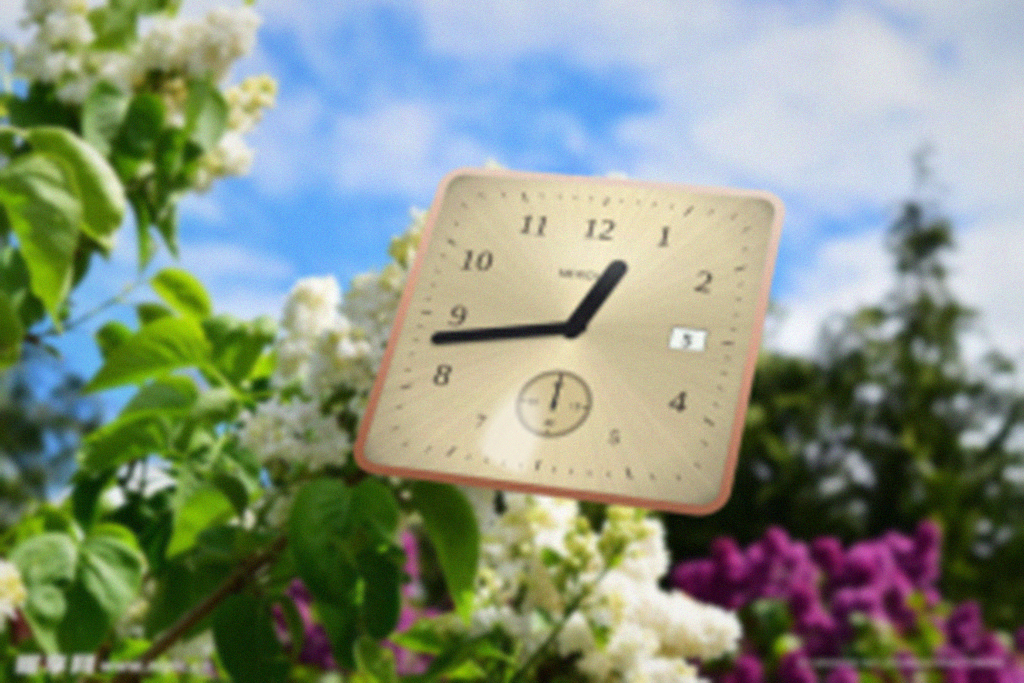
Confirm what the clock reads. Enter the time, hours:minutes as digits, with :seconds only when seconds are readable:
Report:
12:43
